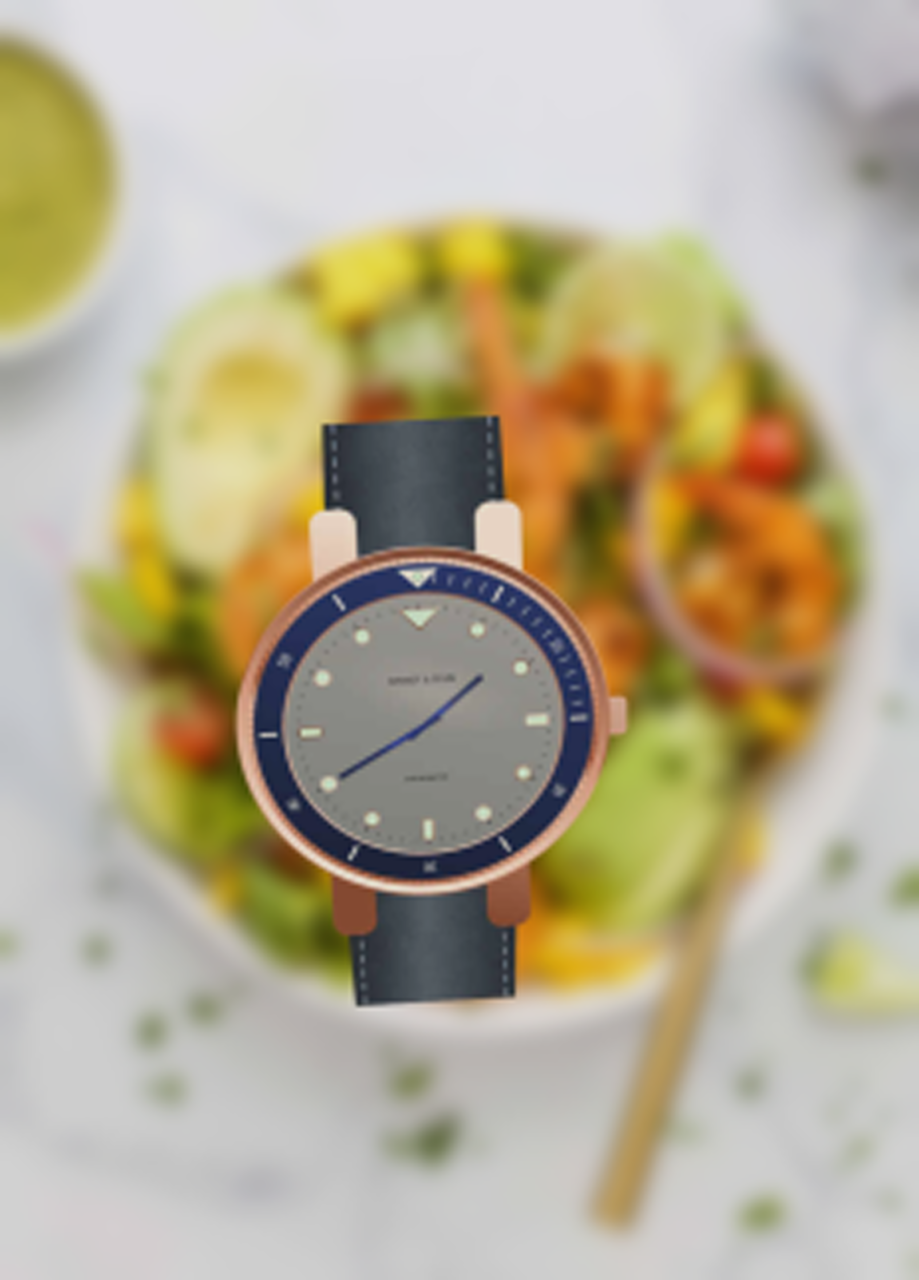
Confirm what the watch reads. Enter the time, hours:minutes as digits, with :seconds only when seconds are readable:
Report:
1:40
